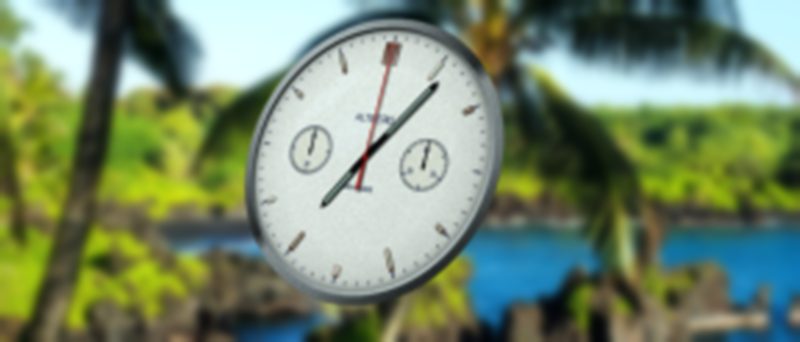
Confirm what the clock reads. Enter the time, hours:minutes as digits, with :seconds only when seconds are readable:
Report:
7:06
